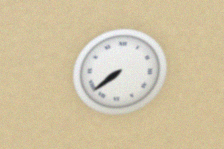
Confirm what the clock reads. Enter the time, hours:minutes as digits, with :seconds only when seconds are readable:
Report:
7:38
